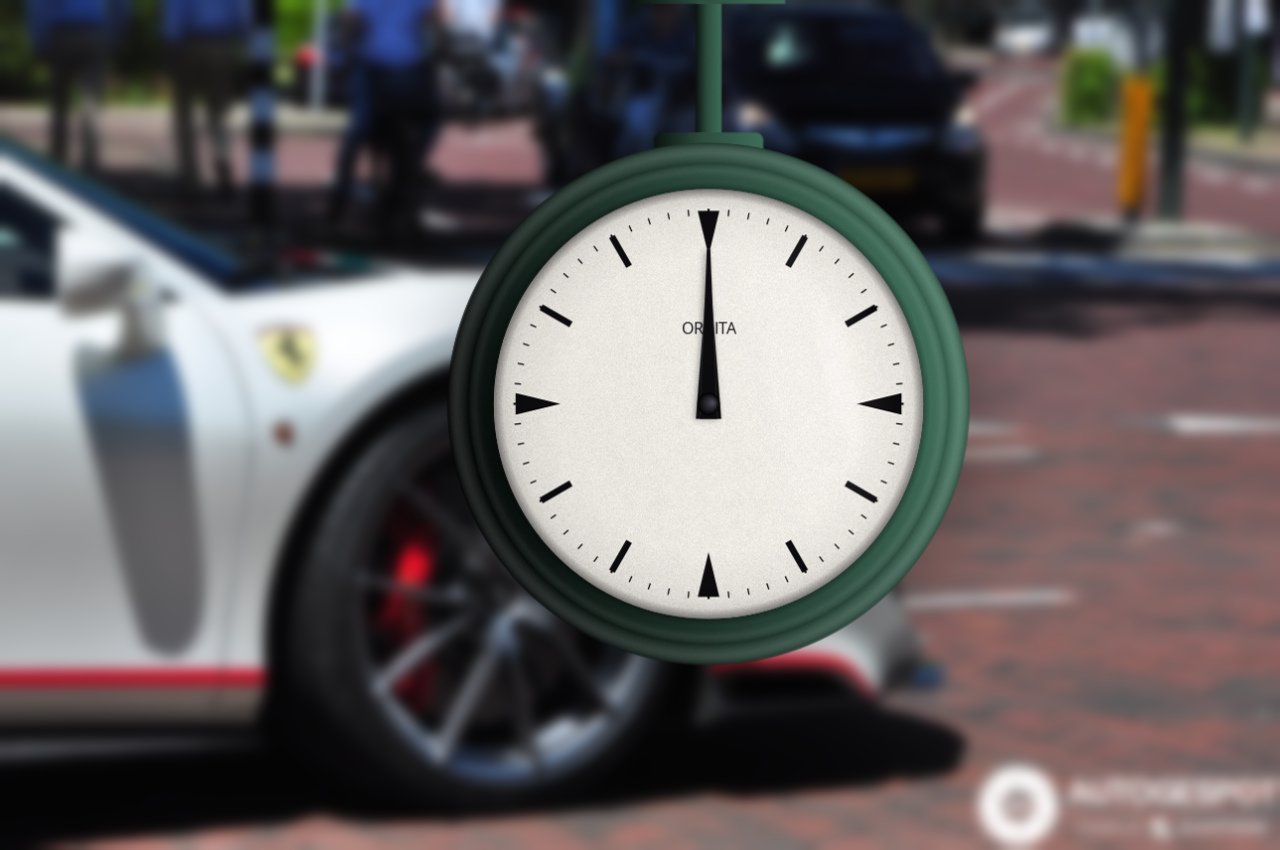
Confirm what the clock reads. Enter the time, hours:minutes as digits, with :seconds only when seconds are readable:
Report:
12:00
